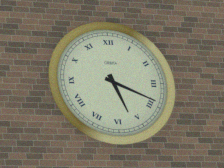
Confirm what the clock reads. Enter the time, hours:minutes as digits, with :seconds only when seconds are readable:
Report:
5:19
